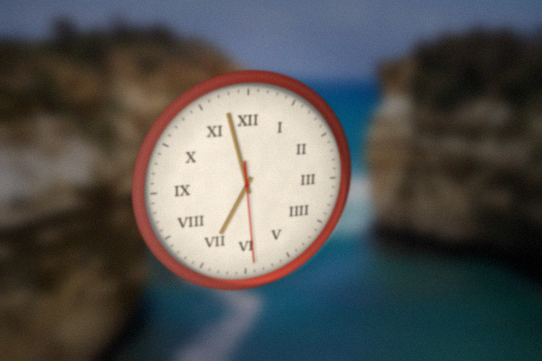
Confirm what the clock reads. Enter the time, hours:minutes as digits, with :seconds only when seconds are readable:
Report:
6:57:29
